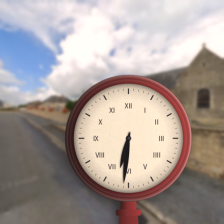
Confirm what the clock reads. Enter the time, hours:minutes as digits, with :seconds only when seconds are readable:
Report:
6:31
